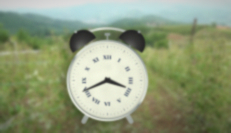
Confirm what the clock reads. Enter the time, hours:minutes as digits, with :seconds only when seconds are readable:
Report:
3:41
